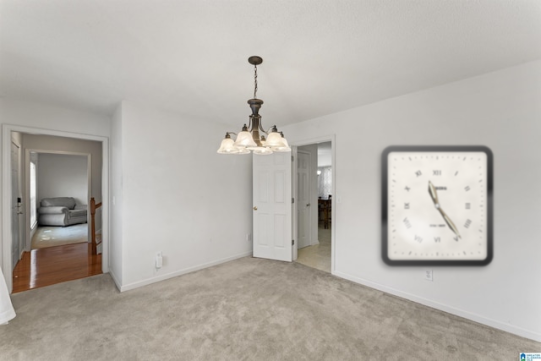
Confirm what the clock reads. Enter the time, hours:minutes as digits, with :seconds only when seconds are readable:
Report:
11:24
